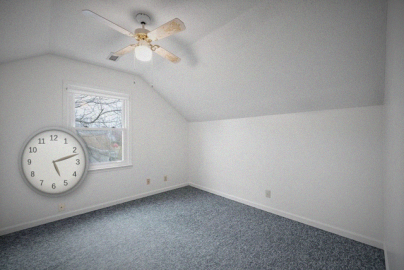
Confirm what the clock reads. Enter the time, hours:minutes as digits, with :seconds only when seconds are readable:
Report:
5:12
